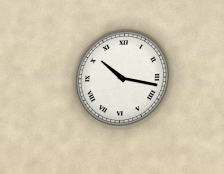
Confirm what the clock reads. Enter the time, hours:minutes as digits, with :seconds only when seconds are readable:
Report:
10:17
